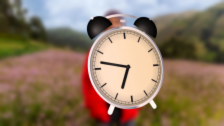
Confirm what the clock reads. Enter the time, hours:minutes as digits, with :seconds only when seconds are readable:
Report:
6:47
